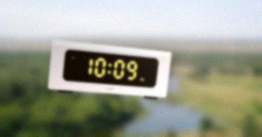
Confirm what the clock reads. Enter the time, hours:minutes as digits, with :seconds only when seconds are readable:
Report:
10:09
